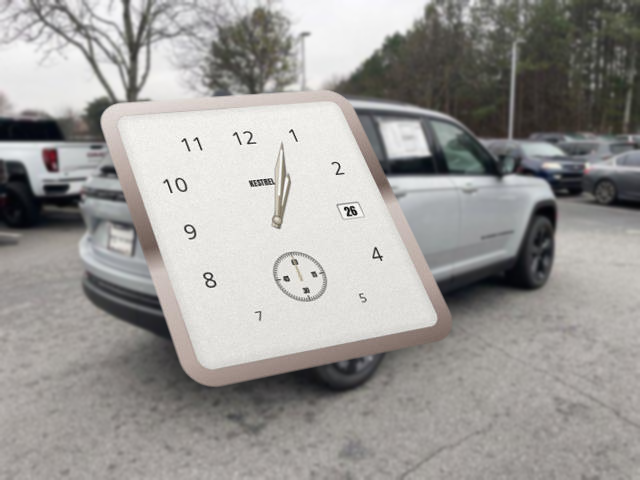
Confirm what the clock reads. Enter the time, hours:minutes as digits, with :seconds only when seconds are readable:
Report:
1:04
